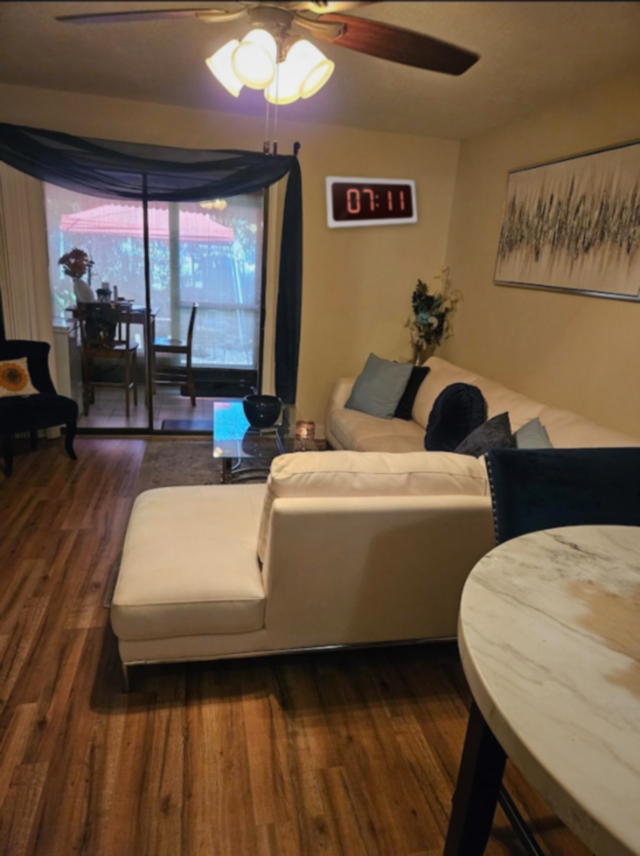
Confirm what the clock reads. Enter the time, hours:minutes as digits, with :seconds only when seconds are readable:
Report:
7:11
